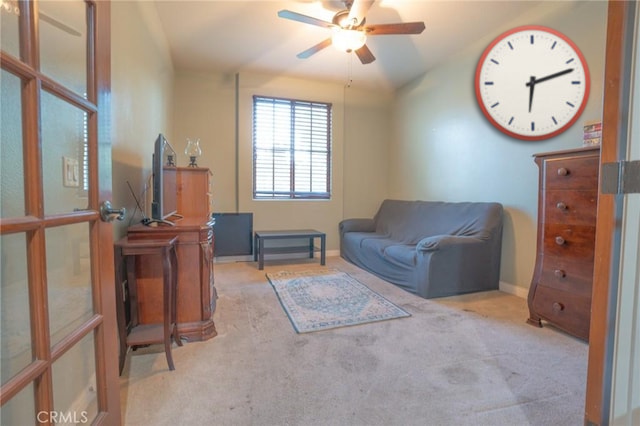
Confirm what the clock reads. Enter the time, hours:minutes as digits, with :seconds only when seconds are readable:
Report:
6:12
